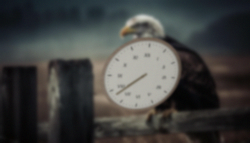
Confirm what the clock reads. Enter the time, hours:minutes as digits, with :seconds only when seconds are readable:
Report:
7:38
